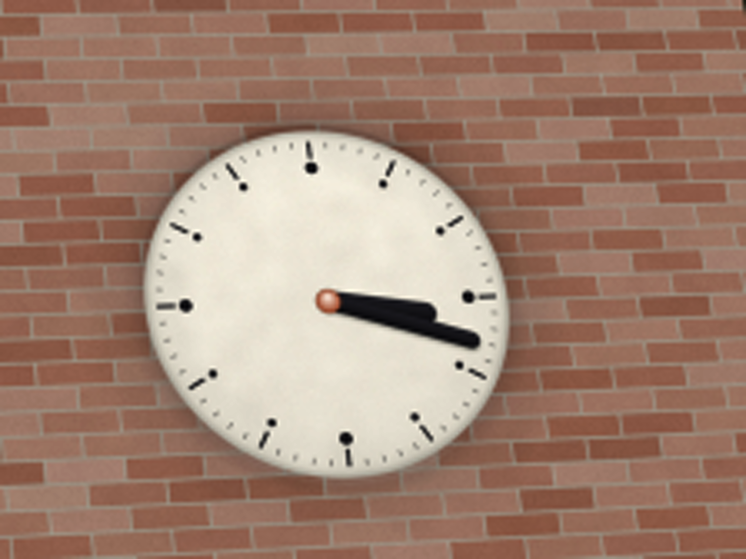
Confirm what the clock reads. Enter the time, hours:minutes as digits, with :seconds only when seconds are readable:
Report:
3:18
